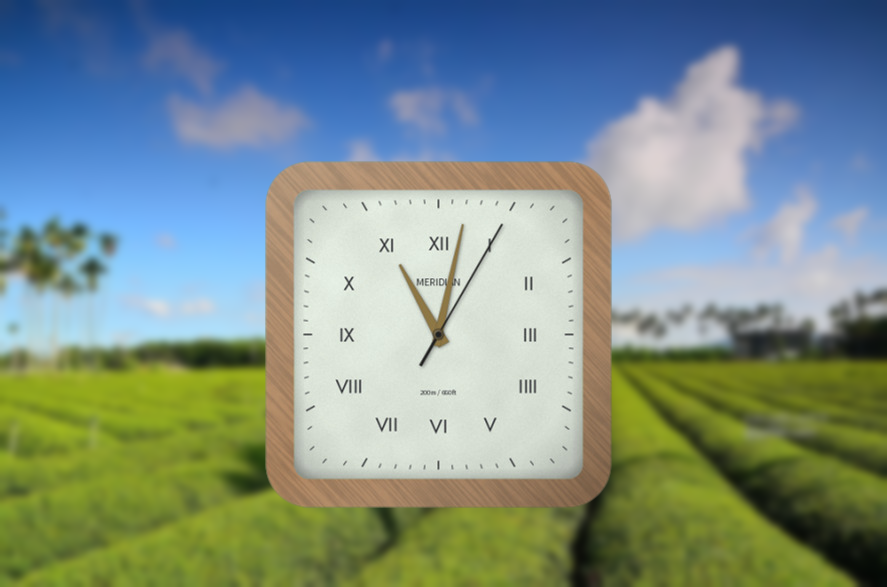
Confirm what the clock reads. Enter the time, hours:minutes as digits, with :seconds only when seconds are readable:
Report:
11:02:05
